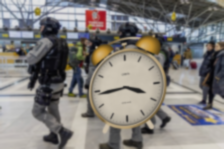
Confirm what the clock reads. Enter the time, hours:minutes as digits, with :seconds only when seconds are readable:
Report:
3:44
